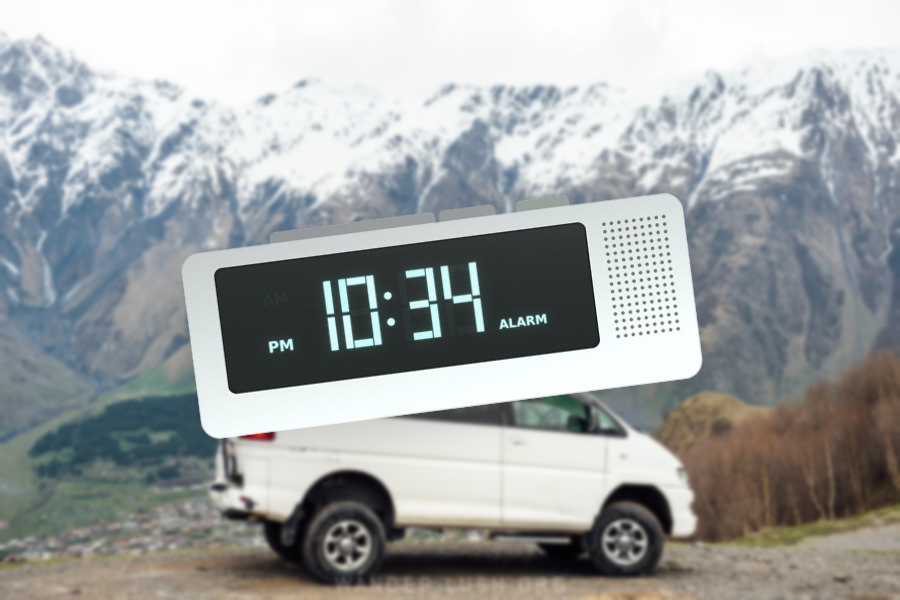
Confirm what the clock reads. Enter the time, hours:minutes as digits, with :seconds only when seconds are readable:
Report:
10:34
